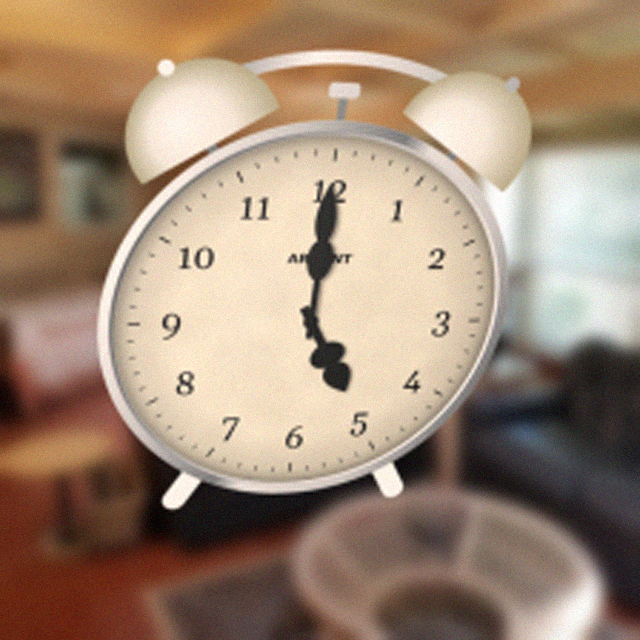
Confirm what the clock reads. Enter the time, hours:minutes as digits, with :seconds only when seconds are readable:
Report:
5:00
